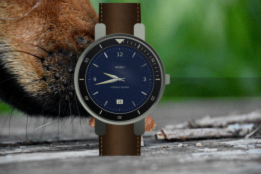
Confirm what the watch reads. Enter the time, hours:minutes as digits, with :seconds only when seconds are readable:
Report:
9:43
